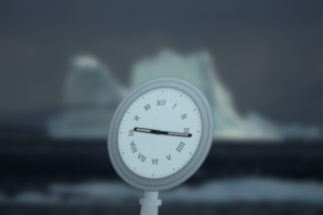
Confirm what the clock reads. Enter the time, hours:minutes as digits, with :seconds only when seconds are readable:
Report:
9:16
